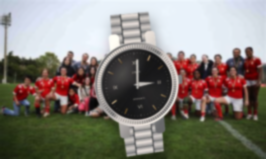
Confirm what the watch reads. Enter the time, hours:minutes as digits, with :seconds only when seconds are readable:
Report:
3:01
